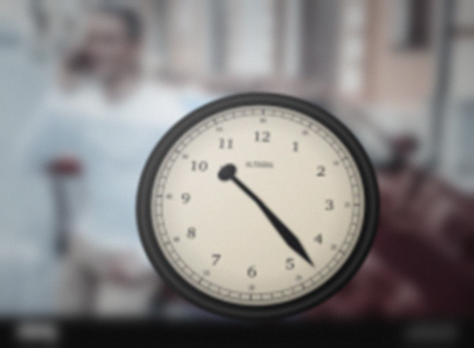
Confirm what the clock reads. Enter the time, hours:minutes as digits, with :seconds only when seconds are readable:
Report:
10:23
